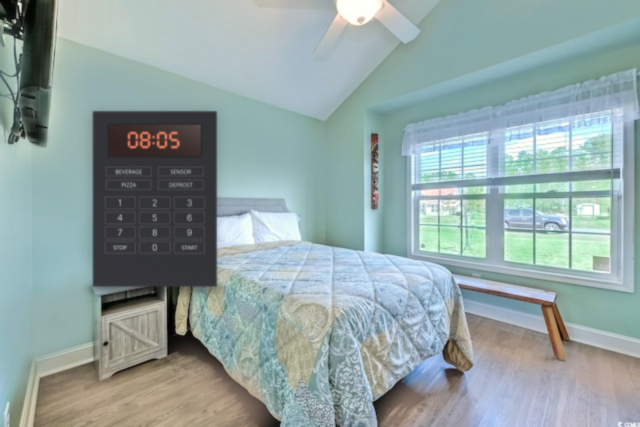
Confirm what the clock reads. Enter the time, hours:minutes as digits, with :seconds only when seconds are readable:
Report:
8:05
